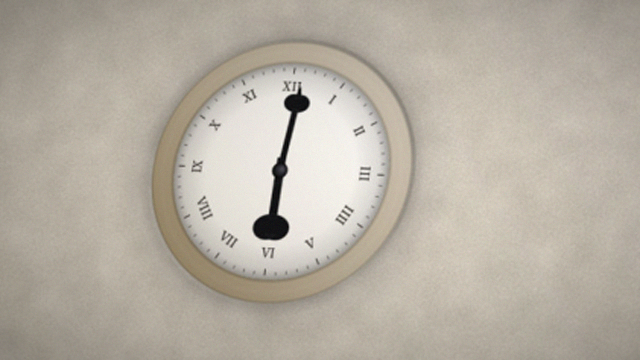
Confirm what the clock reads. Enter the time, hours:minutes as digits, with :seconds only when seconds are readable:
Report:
6:01
